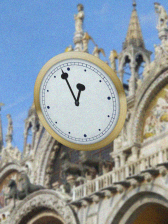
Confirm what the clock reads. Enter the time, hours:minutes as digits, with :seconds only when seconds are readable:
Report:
12:58
